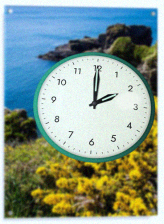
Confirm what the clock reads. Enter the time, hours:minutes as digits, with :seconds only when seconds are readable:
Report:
2:00
